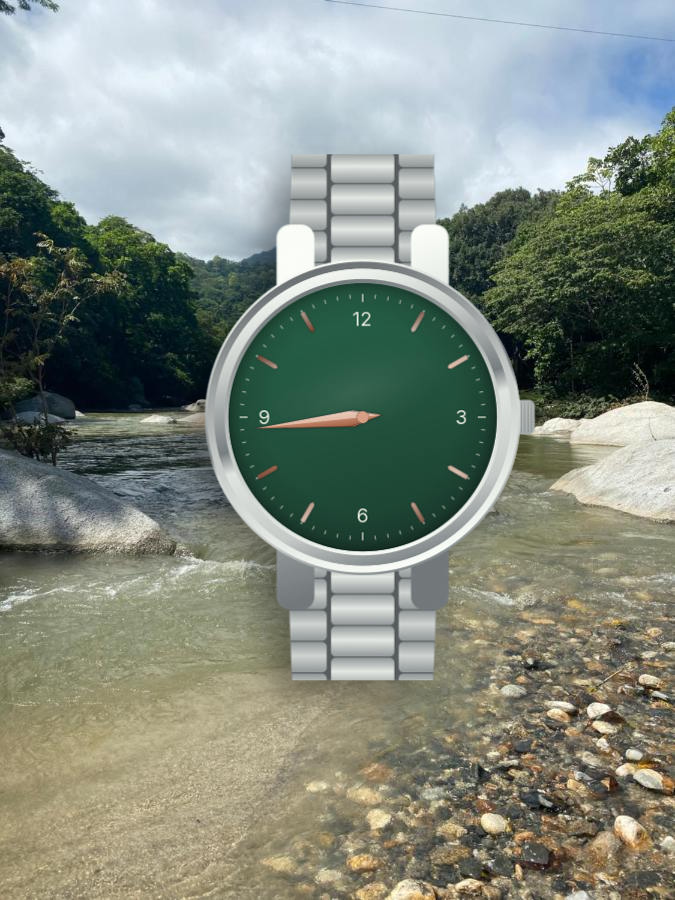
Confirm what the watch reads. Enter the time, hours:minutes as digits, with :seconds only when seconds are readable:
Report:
8:44
